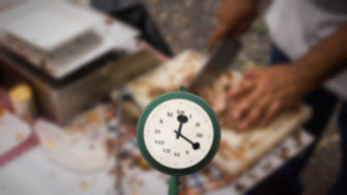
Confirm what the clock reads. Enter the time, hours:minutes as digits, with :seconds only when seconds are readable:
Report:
12:20
